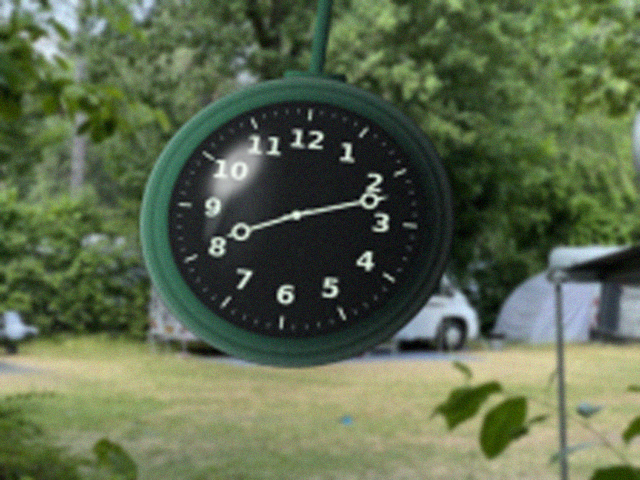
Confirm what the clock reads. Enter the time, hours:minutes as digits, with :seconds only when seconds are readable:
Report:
8:12
